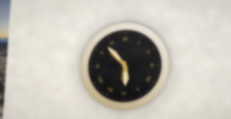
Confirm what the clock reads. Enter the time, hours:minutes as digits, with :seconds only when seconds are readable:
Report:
5:53
